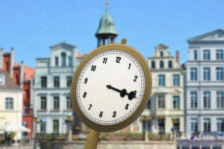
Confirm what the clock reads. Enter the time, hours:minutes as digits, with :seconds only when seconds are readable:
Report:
3:16
